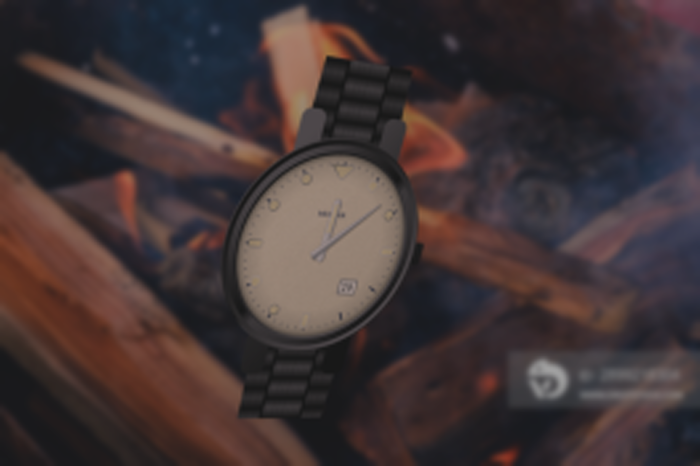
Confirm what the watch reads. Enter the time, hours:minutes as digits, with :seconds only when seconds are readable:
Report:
12:08
